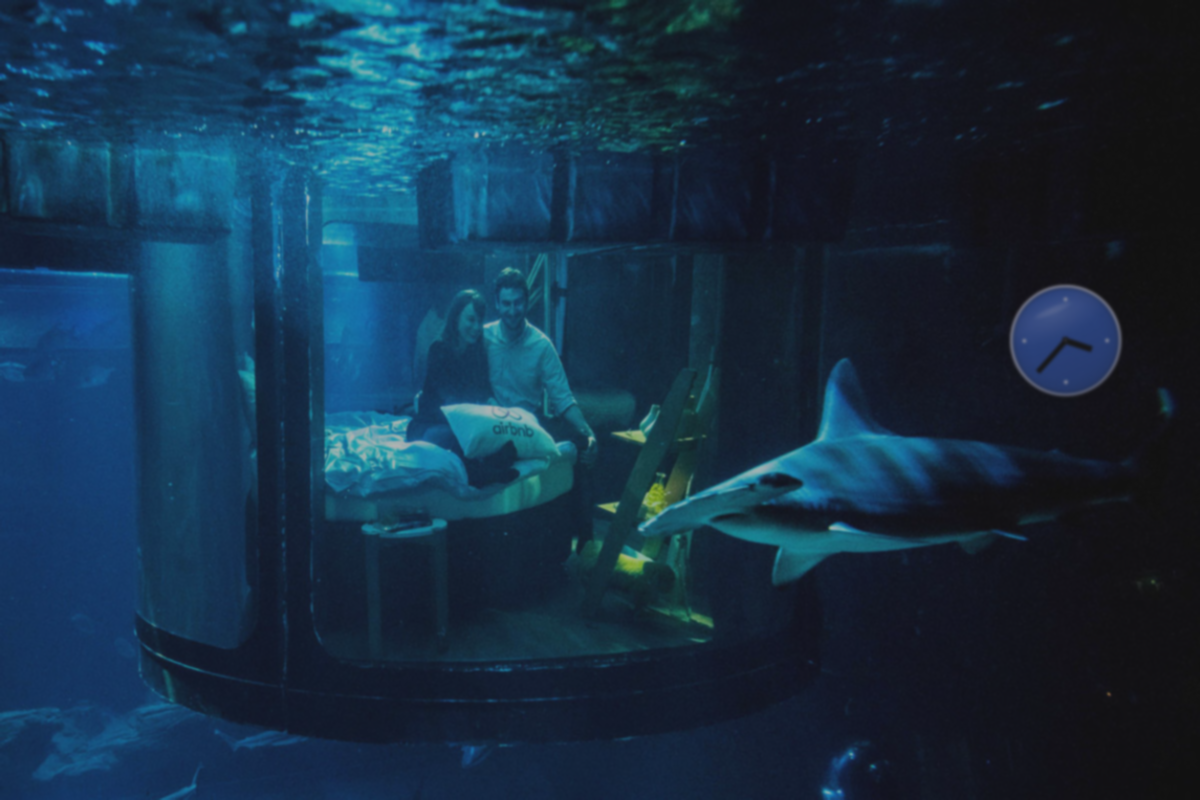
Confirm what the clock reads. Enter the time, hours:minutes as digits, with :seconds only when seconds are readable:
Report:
3:37
